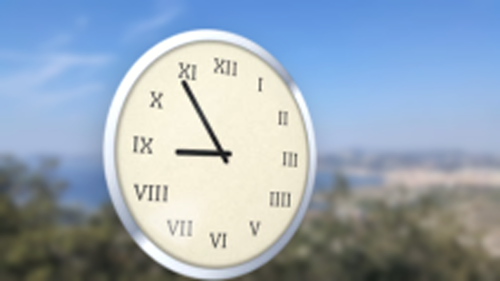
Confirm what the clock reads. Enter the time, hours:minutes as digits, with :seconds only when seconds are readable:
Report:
8:54
